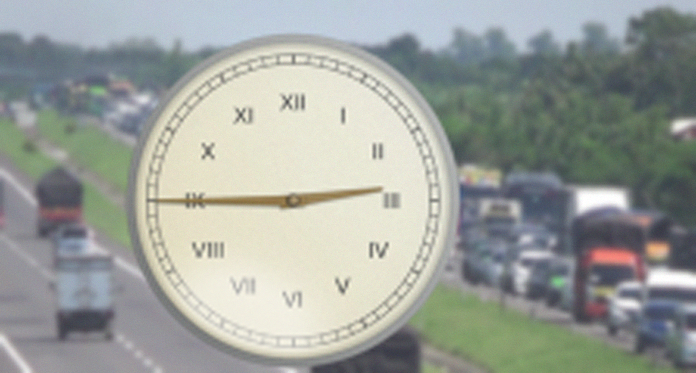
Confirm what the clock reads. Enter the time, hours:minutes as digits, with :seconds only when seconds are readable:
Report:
2:45
